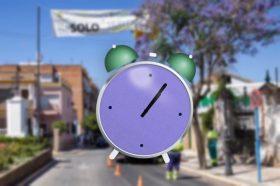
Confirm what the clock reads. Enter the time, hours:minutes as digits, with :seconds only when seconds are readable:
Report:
1:05
